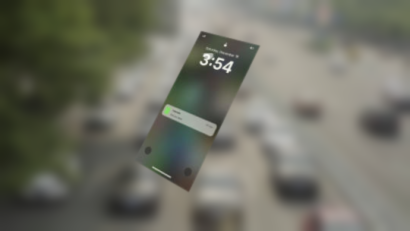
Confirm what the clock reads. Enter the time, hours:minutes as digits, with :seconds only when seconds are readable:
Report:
3:54
